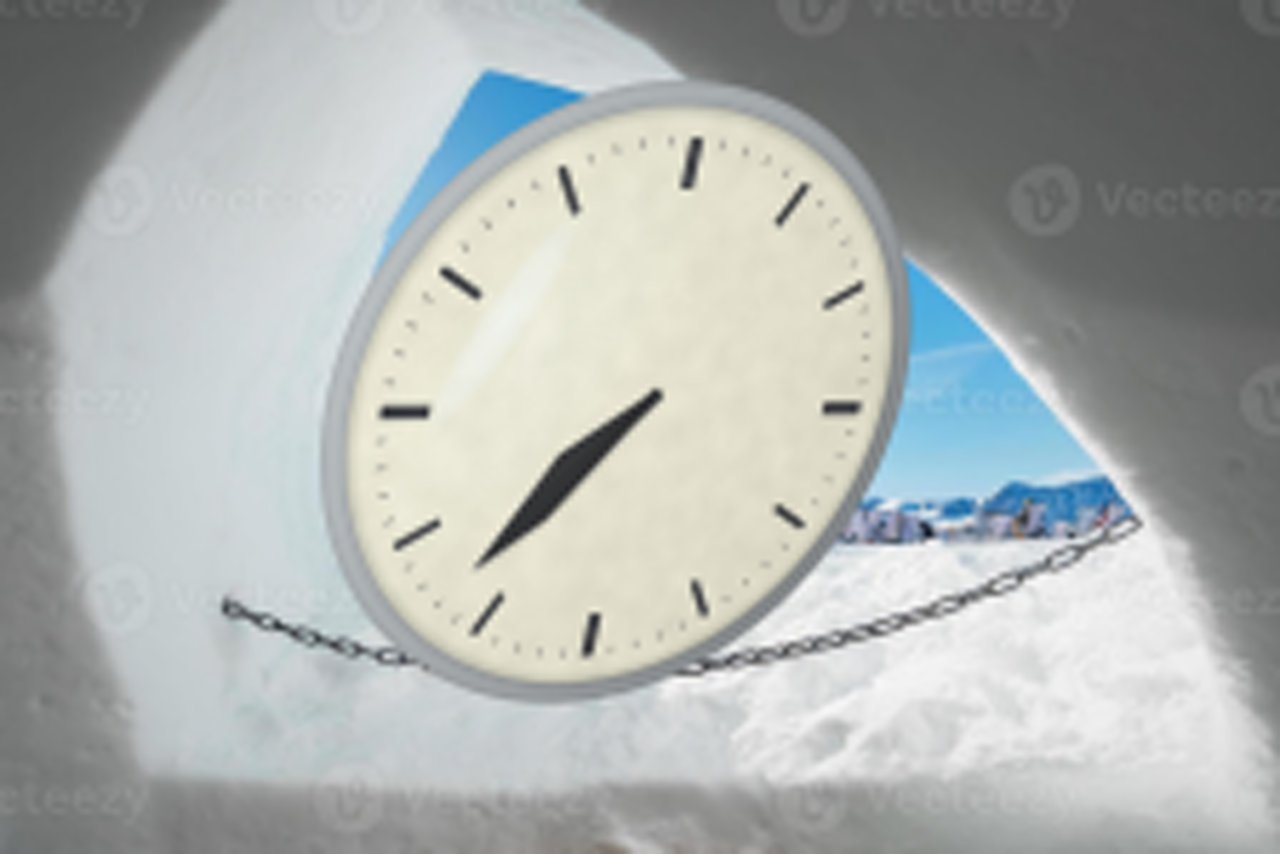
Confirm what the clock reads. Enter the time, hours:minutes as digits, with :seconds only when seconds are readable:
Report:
7:37
